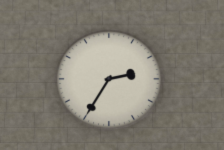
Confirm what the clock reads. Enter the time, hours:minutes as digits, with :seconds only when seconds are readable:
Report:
2:35
